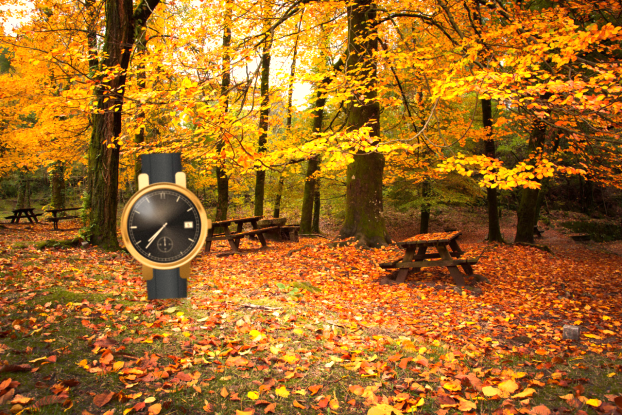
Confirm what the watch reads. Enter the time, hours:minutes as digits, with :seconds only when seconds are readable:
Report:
7:37
